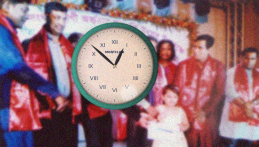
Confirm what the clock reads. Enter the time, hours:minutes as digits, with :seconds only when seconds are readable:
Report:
12:52
